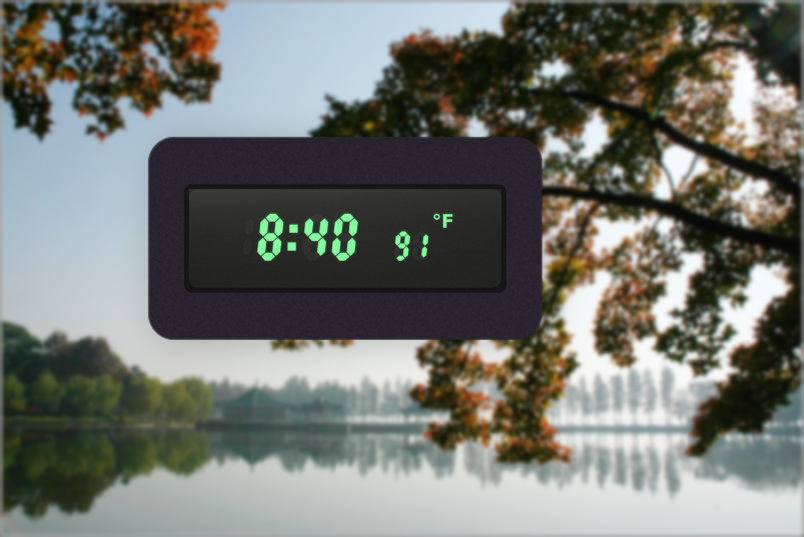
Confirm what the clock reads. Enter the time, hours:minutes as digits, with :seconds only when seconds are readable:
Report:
8:40
